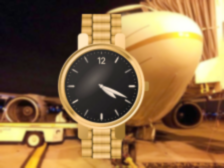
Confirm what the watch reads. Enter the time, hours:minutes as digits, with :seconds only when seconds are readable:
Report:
4:19
